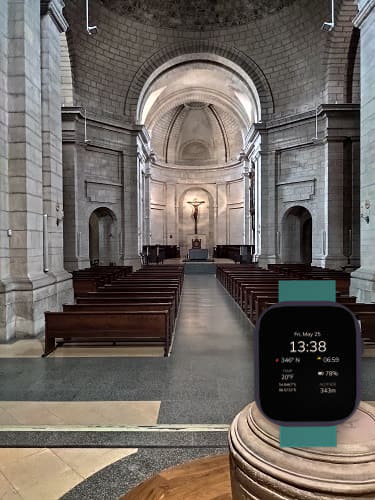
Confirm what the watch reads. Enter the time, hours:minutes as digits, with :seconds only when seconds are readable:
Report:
13:38
